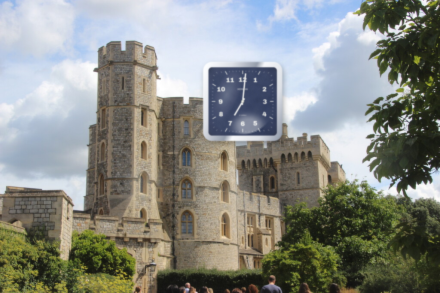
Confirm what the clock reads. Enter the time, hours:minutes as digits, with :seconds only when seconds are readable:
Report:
7:01
